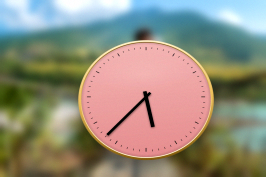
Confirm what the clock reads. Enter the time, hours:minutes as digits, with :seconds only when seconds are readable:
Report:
5:37
